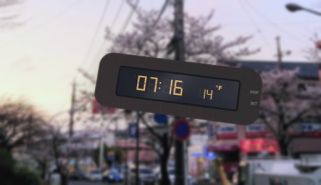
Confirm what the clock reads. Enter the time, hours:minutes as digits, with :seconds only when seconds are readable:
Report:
7:16
